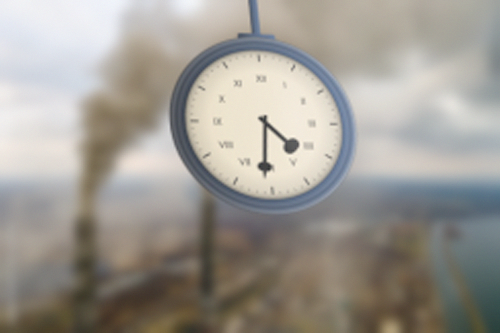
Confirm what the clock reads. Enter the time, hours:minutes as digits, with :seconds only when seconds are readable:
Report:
4:31
